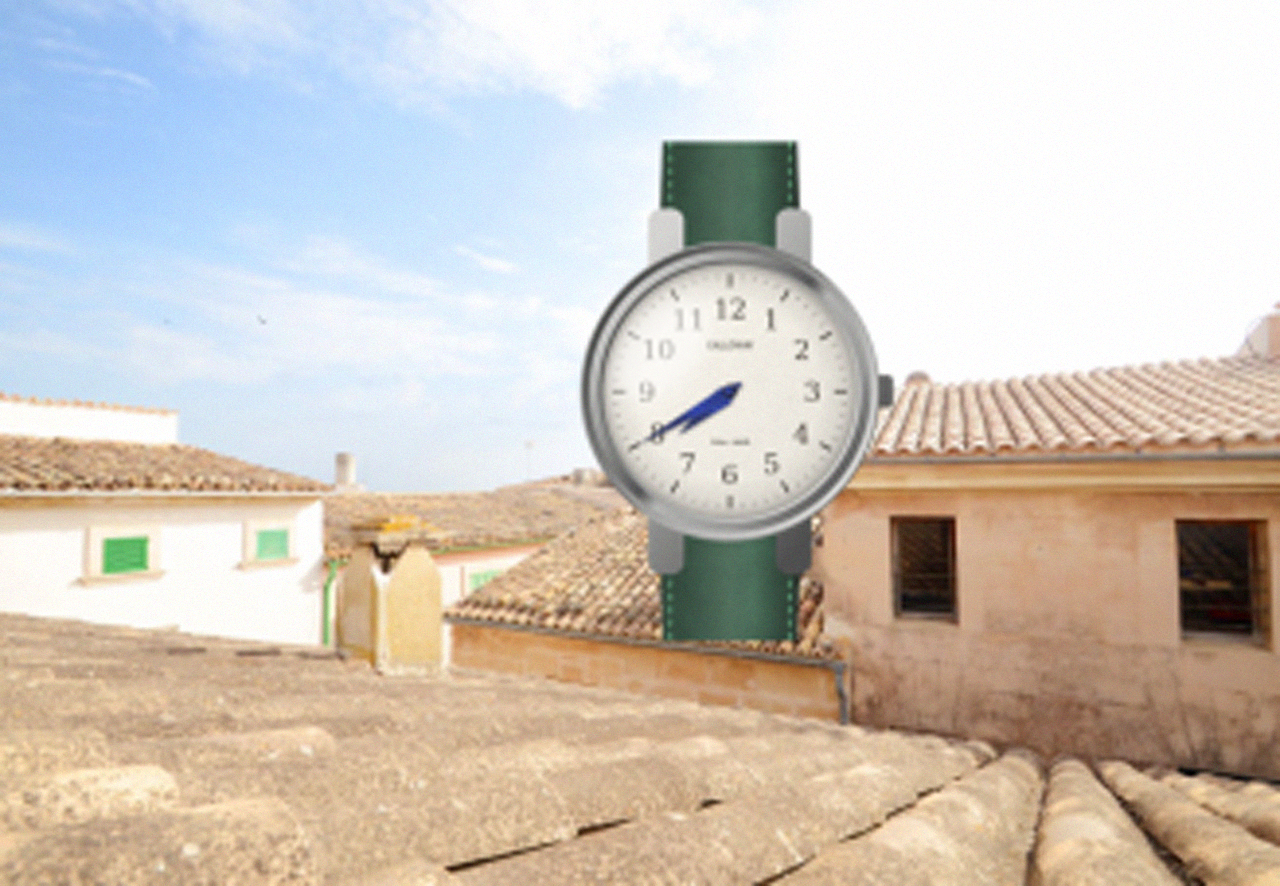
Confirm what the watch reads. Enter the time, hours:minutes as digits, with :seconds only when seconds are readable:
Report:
7:40
